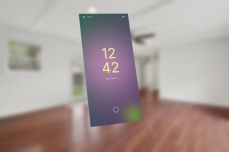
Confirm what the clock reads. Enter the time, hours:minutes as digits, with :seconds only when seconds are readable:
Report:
12:42
